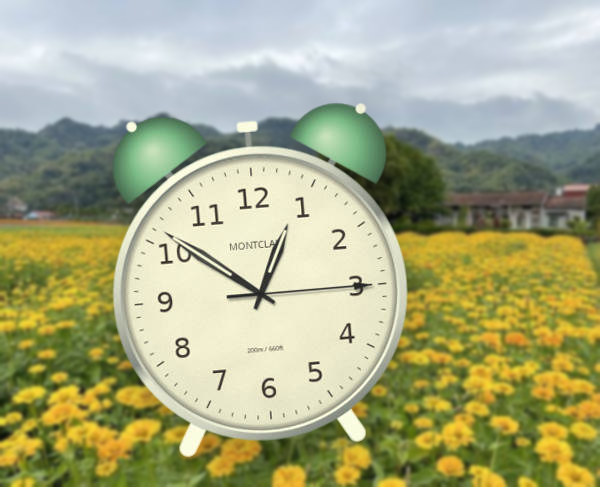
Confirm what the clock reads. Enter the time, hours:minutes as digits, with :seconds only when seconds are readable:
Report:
12:51:15
